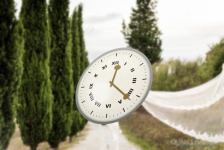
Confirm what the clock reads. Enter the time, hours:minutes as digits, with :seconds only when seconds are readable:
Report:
12:22
